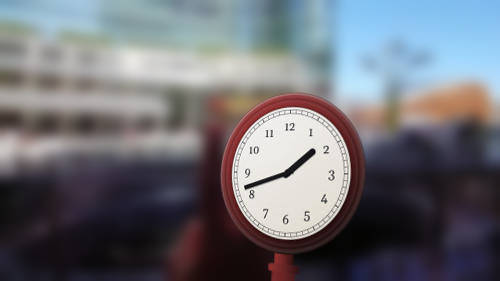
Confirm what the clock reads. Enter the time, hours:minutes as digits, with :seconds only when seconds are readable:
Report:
1:42
